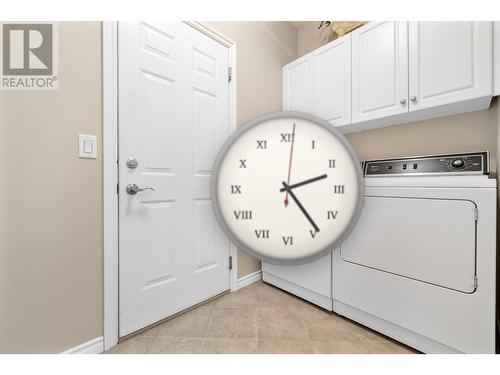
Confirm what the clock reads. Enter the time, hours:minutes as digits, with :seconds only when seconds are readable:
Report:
2:24:01
